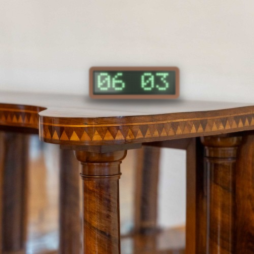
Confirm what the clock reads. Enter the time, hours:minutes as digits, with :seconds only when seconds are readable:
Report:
6:03
